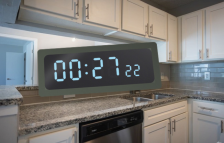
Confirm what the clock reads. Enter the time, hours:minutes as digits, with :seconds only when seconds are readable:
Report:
0:27:22
